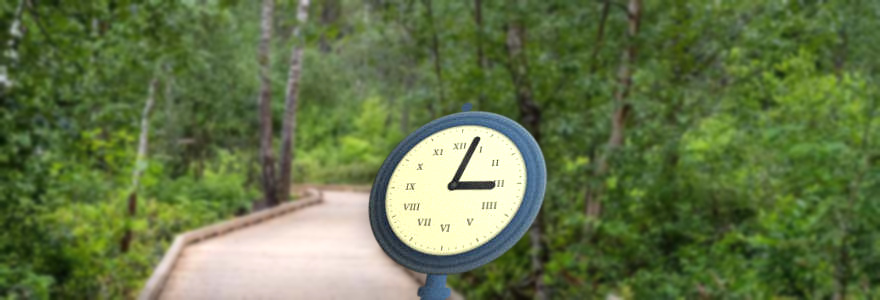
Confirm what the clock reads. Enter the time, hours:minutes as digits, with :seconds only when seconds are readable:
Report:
3:03
